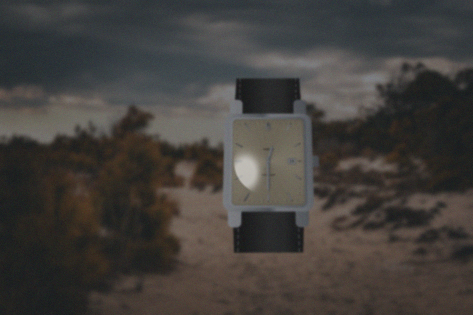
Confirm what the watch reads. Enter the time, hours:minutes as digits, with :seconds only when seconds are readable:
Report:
12:30
